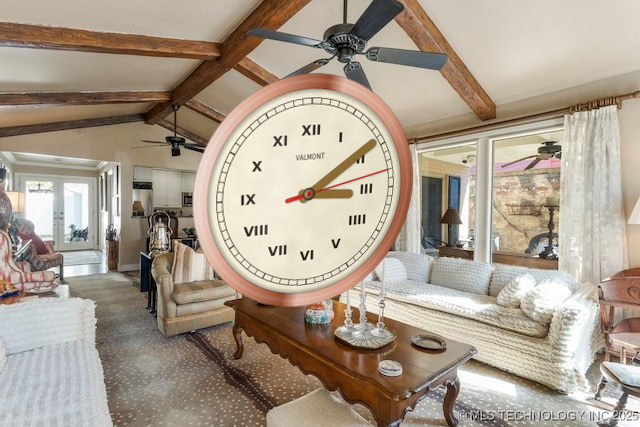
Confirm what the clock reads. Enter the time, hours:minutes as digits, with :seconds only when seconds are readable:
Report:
3:09:13
